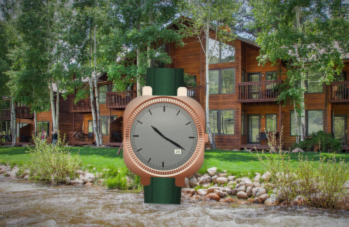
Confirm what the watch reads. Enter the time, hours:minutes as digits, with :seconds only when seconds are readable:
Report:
10:20
